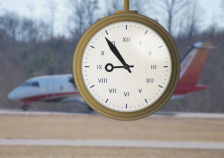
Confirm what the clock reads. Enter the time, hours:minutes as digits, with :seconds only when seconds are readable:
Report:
8:54
